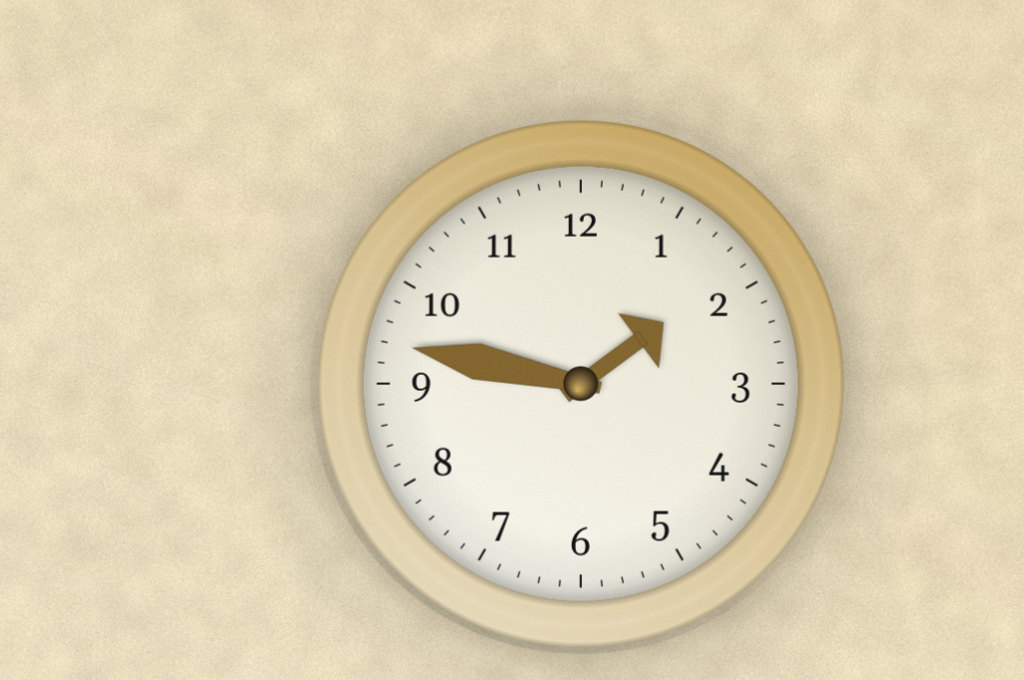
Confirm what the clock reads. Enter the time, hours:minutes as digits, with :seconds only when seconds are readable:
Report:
1:47
